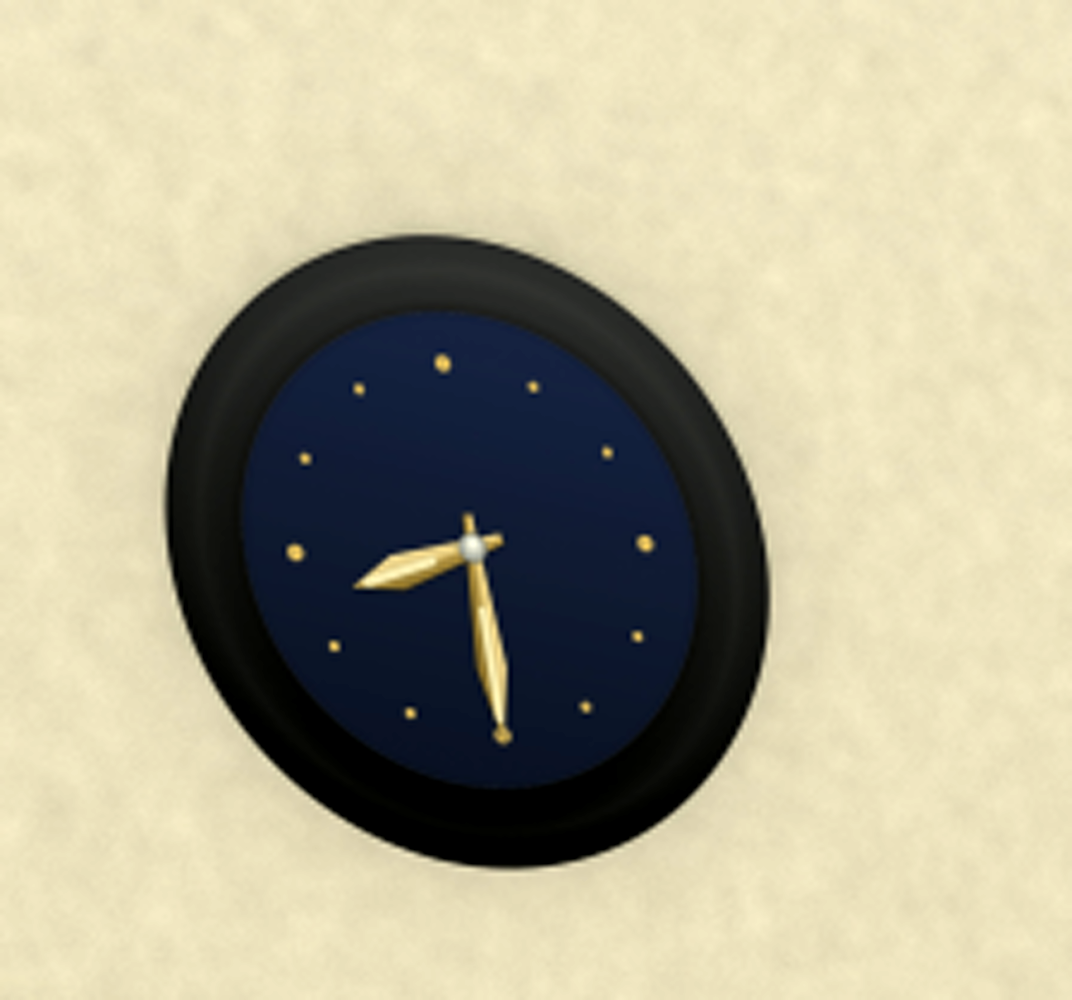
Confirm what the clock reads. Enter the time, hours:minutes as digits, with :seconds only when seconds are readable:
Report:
8:30
